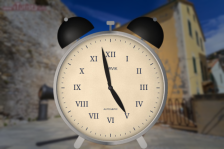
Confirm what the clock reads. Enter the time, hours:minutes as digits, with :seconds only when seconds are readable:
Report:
4:58
